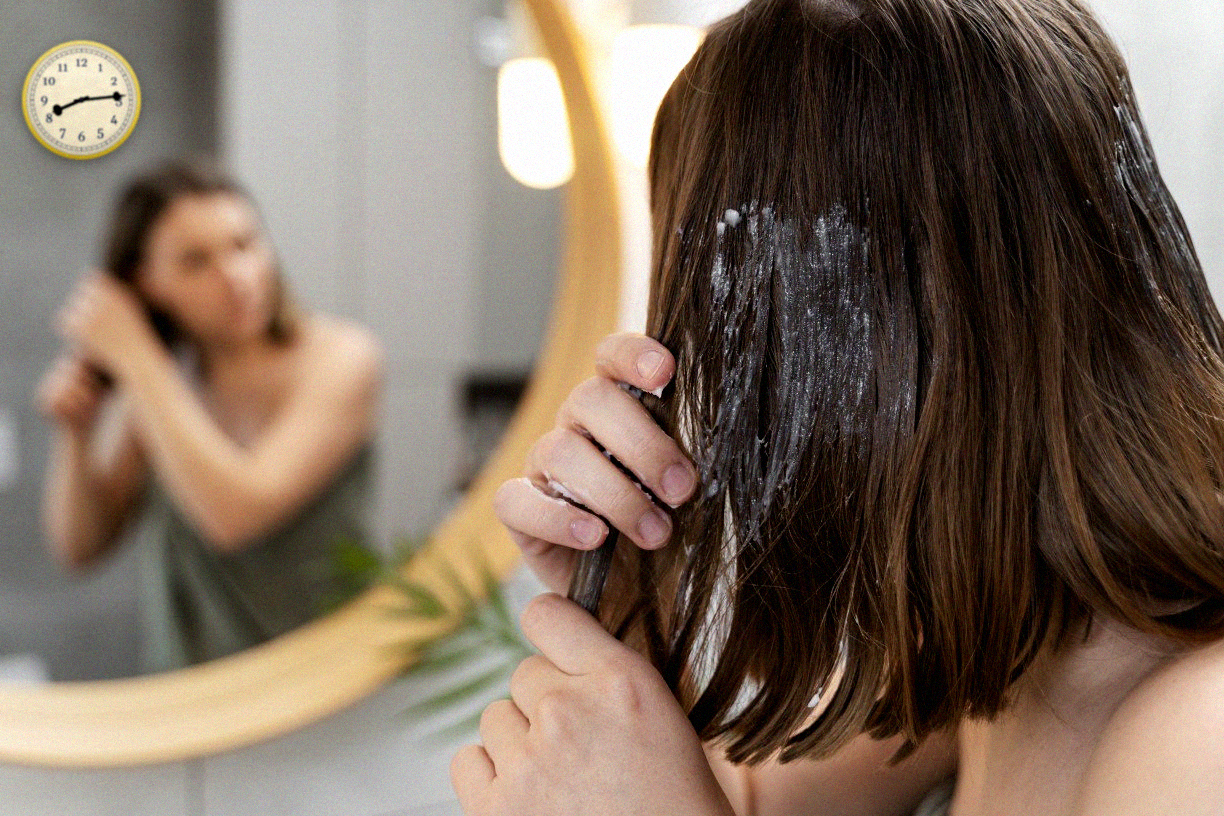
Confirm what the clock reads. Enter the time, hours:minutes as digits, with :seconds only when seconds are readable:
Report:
8:14
